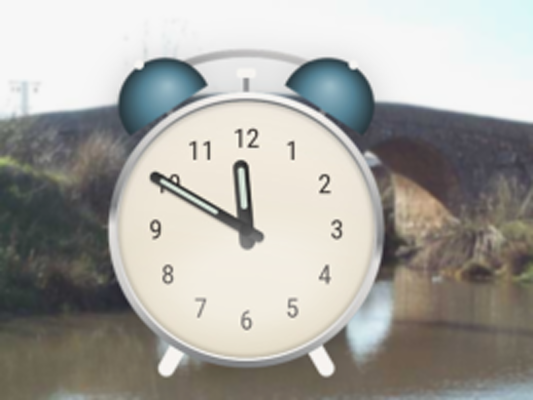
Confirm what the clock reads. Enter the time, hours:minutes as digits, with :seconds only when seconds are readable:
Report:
11:50
